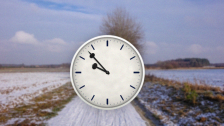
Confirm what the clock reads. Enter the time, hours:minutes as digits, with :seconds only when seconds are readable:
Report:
9:53
